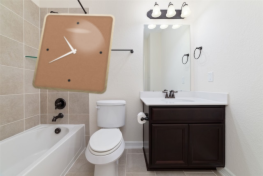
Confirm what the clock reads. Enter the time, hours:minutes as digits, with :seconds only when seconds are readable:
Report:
10:40
